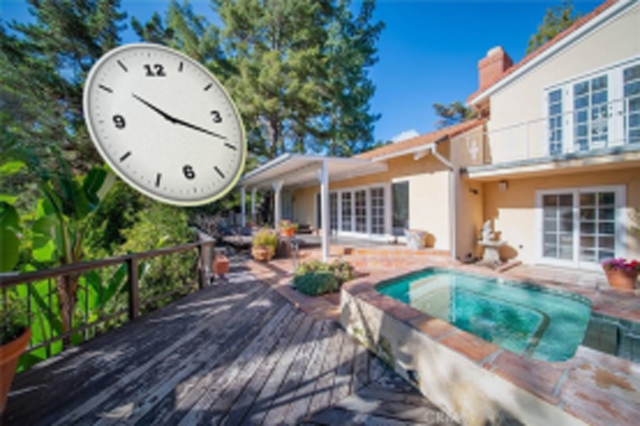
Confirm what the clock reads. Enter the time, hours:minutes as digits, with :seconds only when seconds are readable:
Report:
10:19
